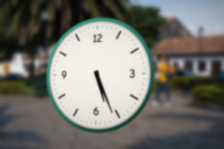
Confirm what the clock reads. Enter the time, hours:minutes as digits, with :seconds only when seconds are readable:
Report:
5:26
